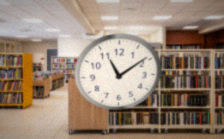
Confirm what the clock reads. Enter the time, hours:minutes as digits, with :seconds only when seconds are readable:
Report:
11:09
